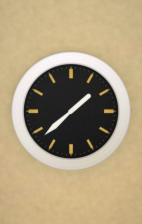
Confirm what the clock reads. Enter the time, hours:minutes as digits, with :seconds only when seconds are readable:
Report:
1:38
